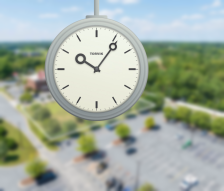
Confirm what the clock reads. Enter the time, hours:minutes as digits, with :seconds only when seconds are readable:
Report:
10:06
